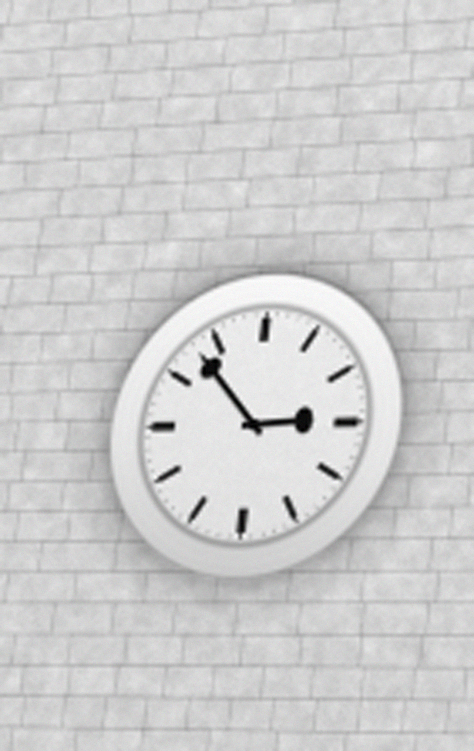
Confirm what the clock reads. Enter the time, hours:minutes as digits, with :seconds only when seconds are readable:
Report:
2:53
